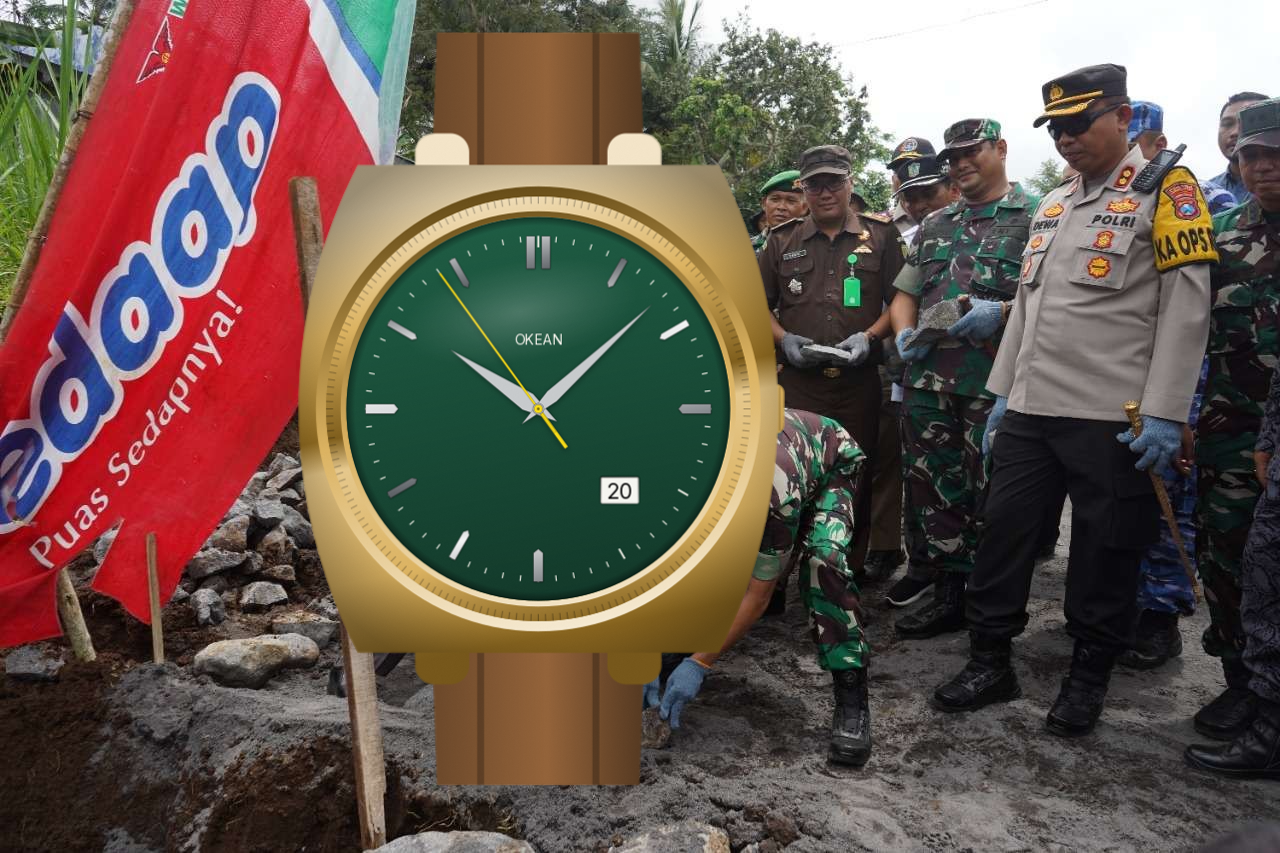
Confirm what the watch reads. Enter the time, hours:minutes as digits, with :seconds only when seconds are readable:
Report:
10:07:54
